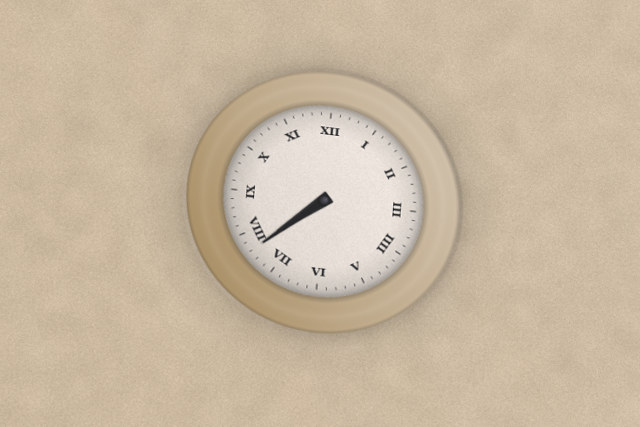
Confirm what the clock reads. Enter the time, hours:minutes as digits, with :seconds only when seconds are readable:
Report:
7:38
